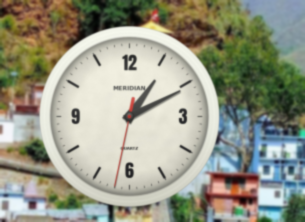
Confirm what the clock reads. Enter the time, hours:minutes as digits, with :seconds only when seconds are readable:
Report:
1:10:32
